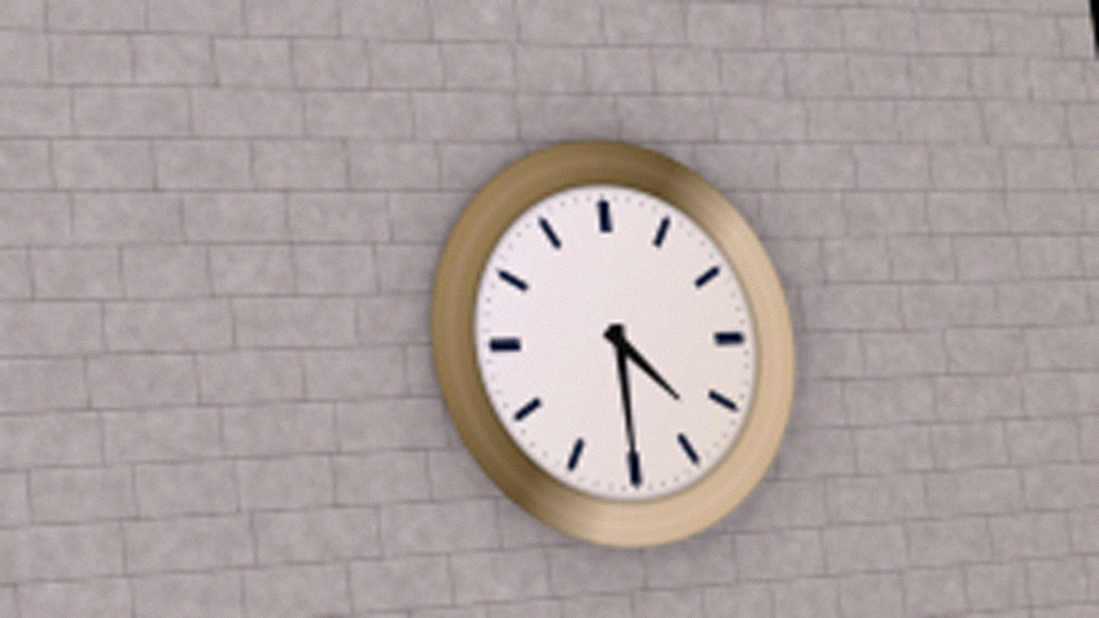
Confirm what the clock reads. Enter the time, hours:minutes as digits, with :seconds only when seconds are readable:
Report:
4:30
